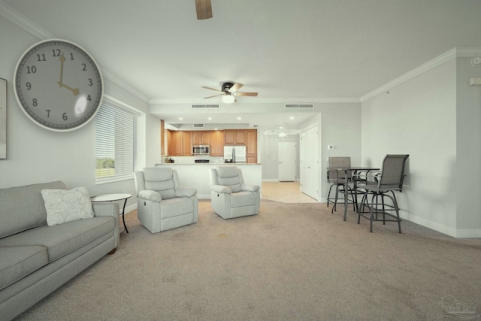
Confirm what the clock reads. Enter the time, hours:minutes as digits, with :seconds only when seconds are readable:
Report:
4:02
